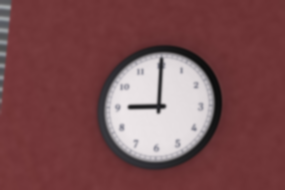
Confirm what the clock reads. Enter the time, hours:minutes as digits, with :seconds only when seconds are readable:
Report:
9:00
